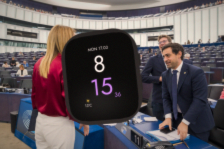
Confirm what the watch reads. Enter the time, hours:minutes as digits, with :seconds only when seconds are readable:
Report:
8:15
